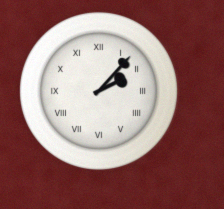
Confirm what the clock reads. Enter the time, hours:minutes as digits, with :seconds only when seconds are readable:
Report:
2:07
